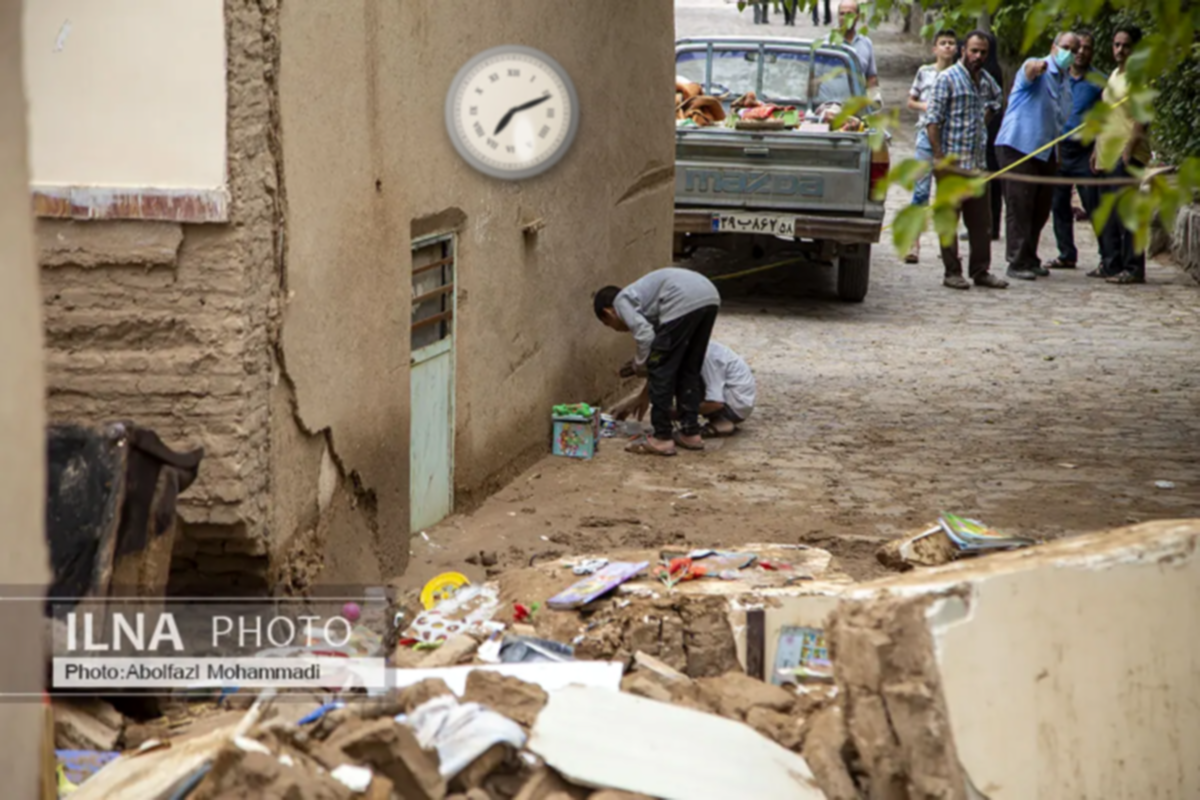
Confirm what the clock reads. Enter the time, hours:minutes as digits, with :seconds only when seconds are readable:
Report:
7:11
